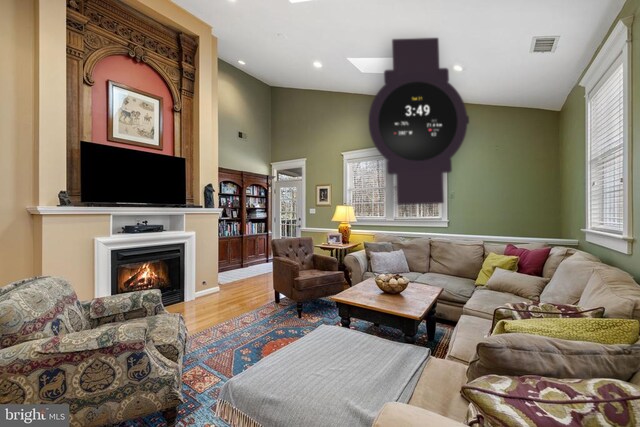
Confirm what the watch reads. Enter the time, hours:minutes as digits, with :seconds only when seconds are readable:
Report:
3:49
